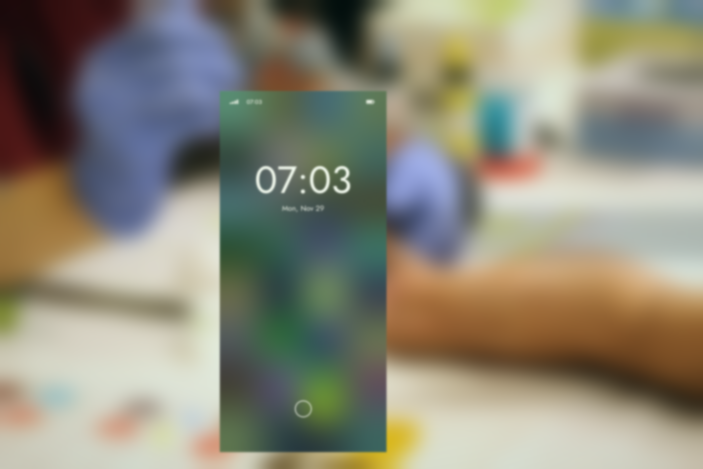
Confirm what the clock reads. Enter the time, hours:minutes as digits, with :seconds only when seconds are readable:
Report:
7:03
